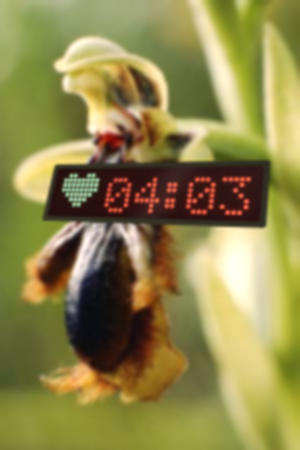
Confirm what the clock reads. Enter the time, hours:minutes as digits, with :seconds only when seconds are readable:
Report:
4:03
